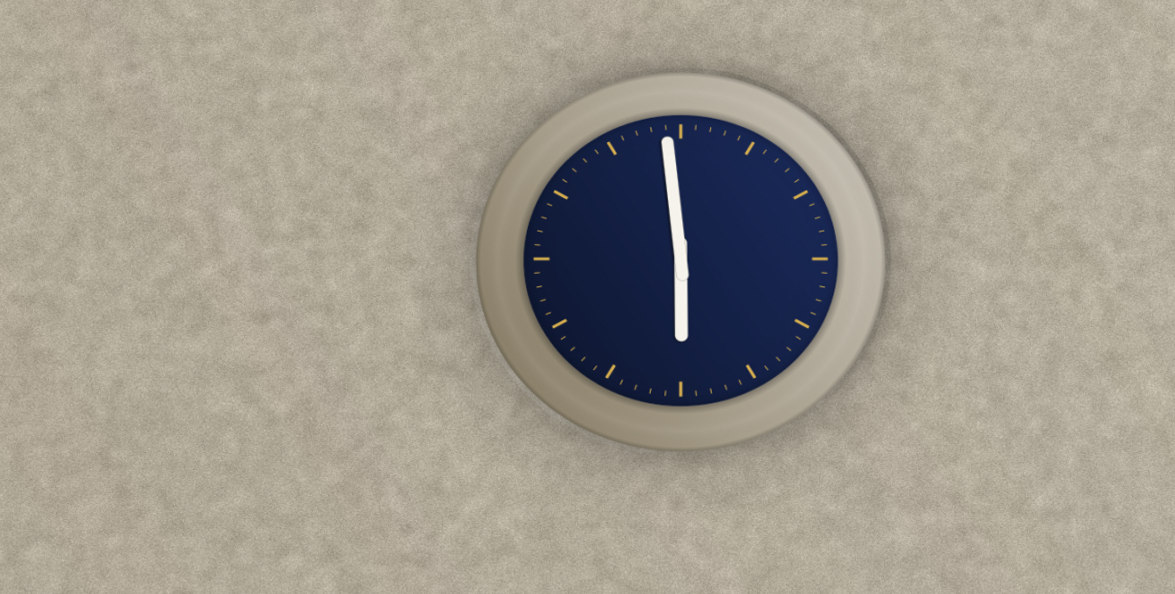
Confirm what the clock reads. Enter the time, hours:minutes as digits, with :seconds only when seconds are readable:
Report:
5:59
